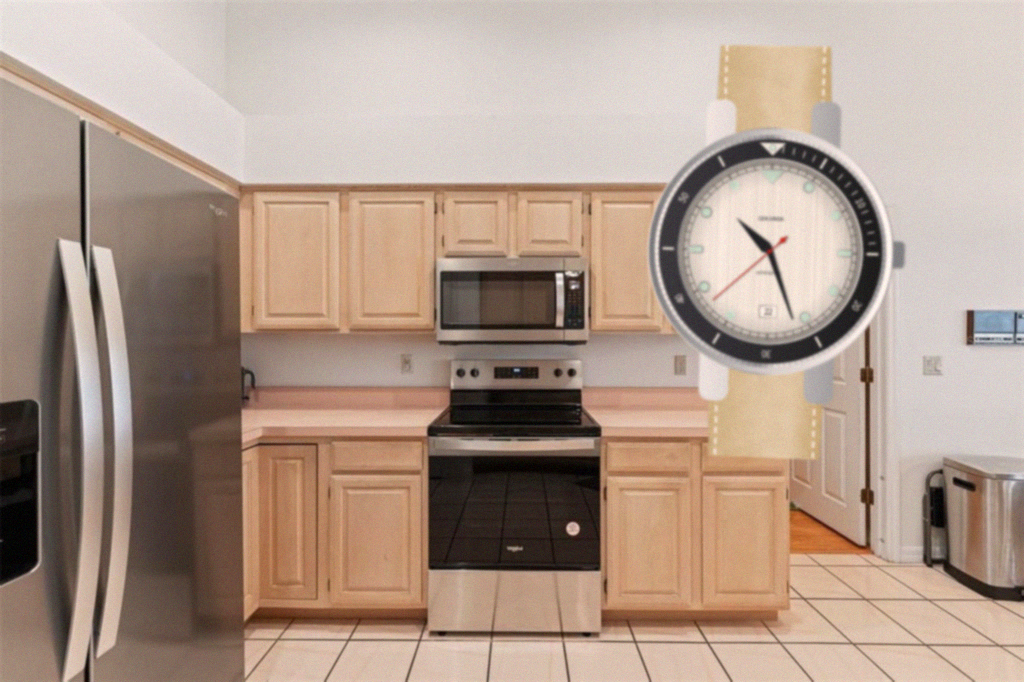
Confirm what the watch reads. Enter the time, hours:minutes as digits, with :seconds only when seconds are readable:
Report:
10:26:38
